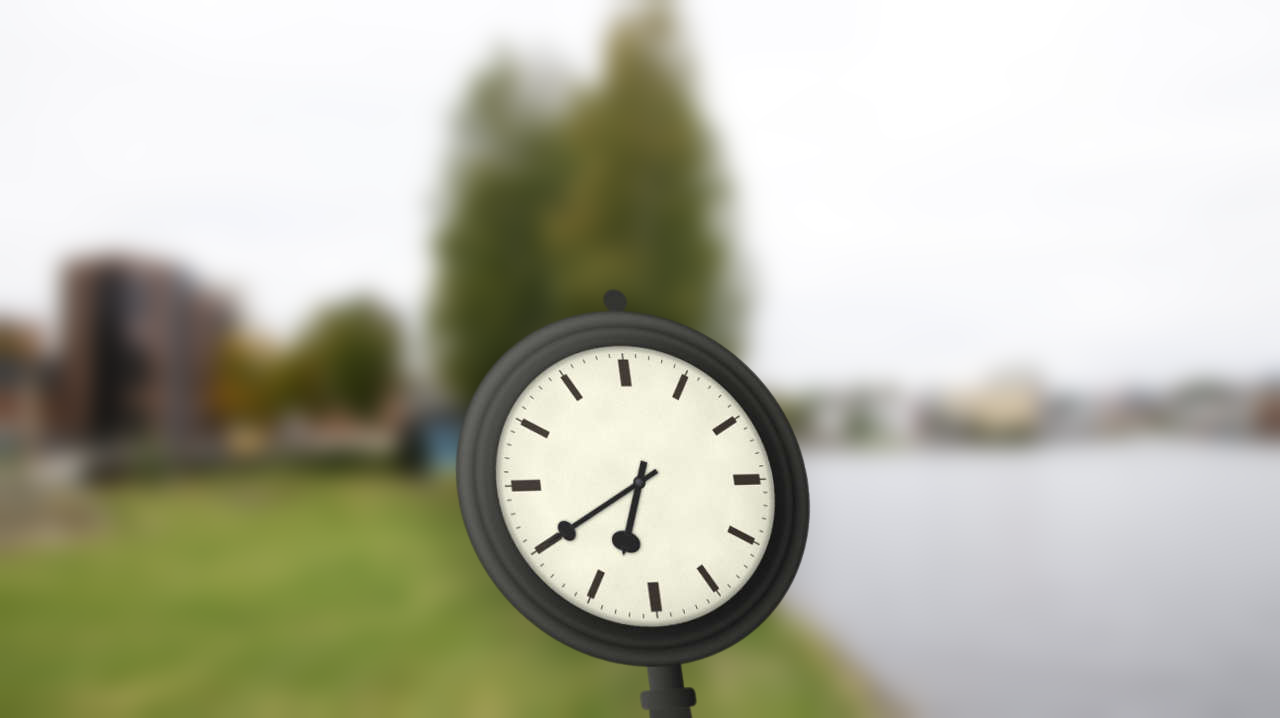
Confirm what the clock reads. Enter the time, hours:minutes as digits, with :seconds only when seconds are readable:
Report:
6:40
